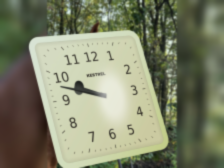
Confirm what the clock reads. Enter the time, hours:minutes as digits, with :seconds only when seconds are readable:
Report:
9:48
